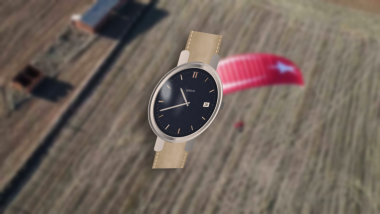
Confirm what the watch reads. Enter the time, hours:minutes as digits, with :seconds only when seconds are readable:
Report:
10:42
